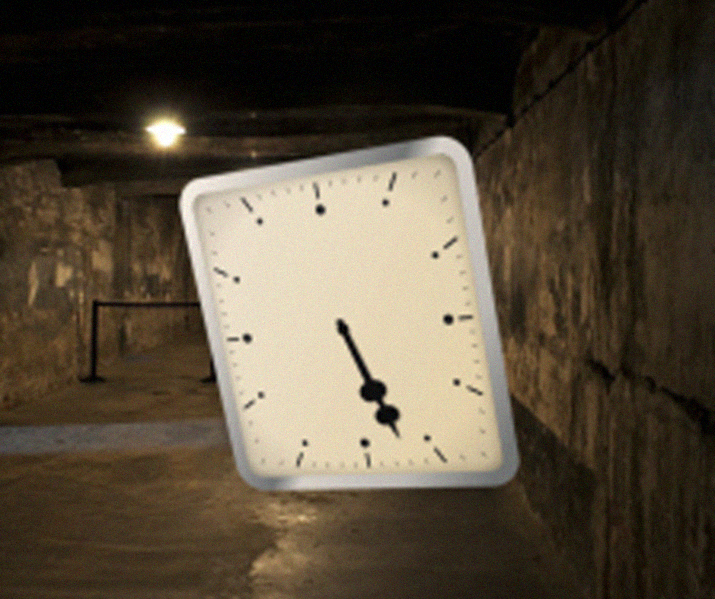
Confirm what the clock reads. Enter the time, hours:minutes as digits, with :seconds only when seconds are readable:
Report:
5:27
